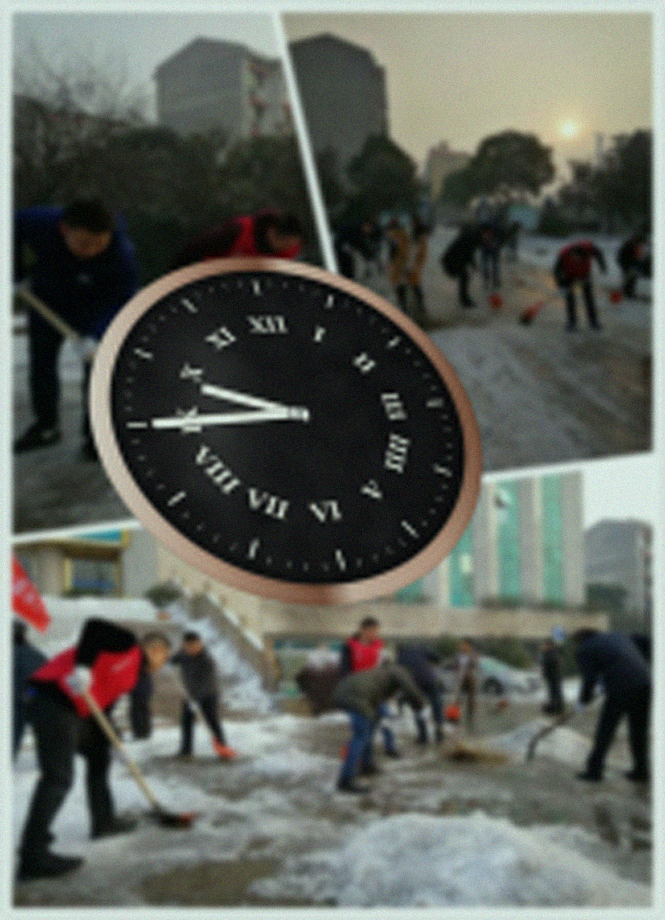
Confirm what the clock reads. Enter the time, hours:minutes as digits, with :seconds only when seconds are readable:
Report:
9:45
